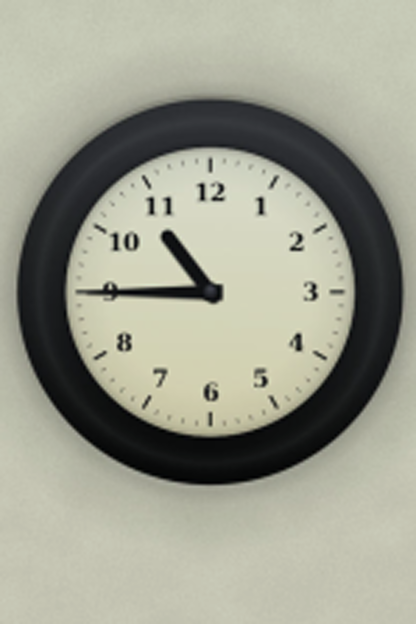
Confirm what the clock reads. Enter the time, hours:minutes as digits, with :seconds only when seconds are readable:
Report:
10:45
